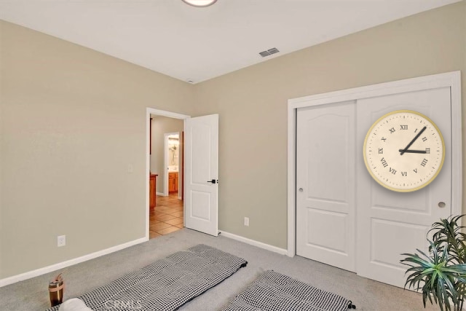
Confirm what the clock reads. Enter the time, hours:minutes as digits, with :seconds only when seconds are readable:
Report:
3:07
